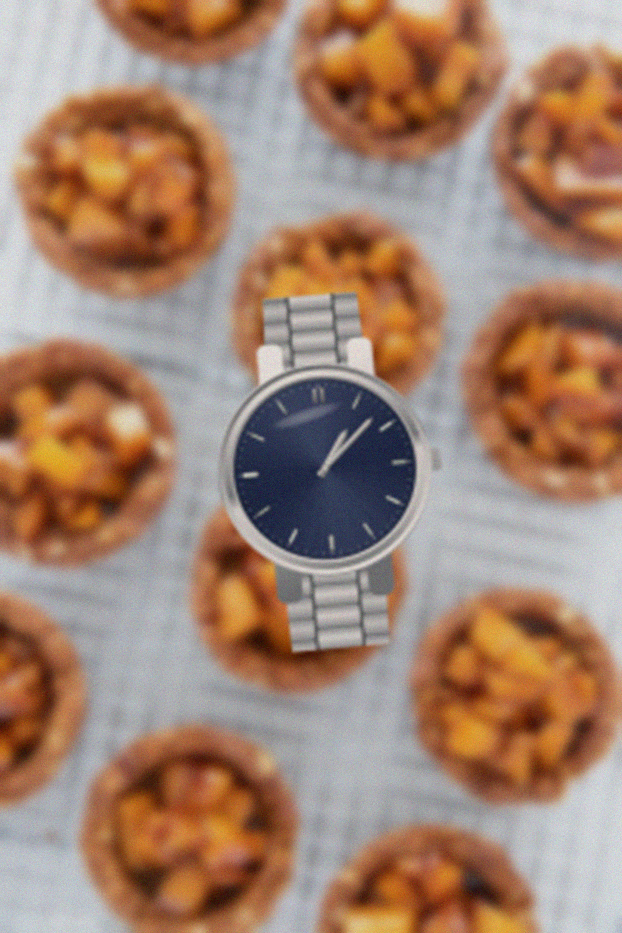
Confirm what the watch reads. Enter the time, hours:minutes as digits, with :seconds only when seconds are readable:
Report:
1:08
